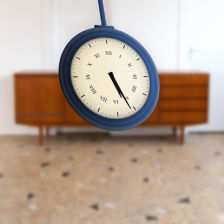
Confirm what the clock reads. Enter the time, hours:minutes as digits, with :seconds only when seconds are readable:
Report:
5:26
